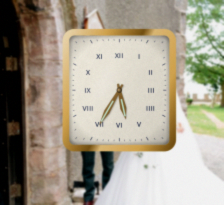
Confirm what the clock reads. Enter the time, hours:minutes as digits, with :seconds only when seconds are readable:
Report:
5:35
